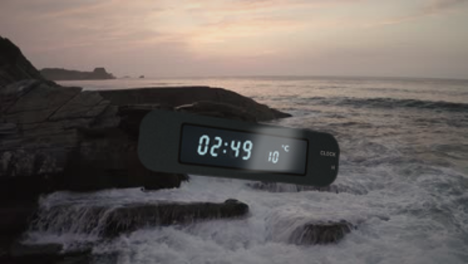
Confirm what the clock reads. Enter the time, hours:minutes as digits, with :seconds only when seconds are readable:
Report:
2:49
